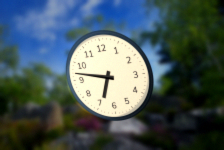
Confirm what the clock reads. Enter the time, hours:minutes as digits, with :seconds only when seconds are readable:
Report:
6:47
